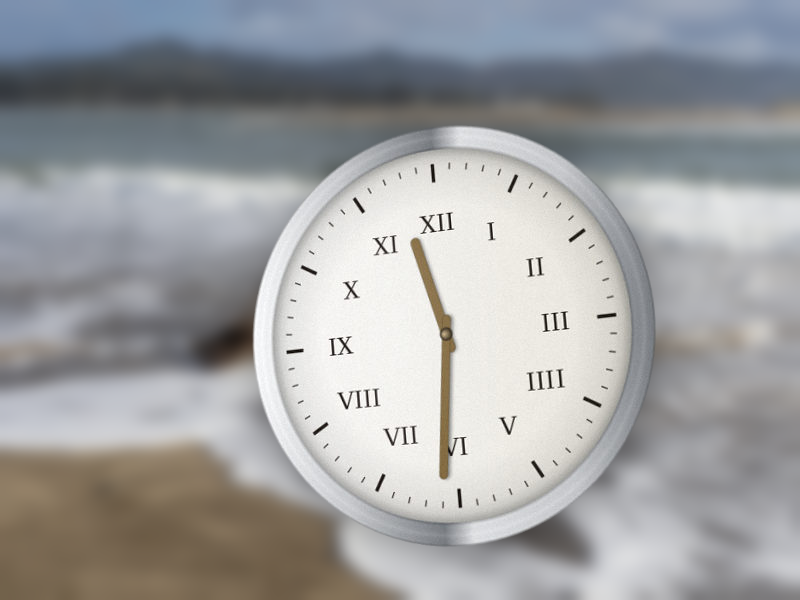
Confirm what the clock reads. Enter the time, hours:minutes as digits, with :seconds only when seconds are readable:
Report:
11:31
